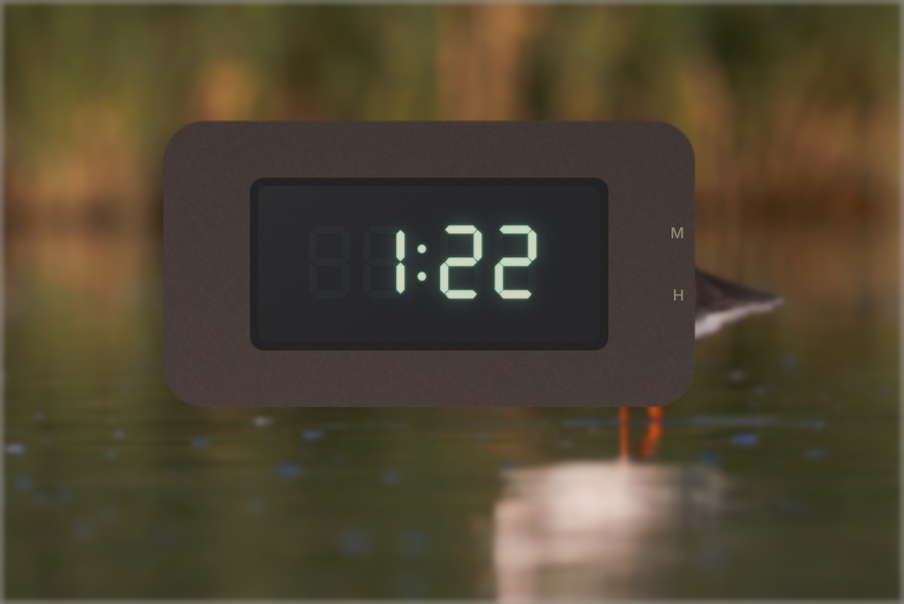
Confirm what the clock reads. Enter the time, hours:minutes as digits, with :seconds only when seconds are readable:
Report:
1:22
